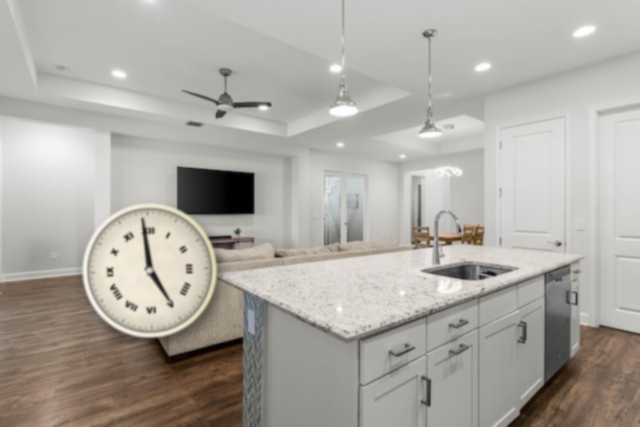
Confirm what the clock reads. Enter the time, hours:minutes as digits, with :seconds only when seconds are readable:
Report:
4:59
